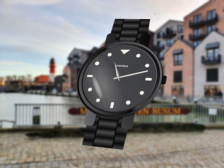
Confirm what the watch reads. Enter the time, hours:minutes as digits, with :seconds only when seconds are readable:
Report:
11:12
